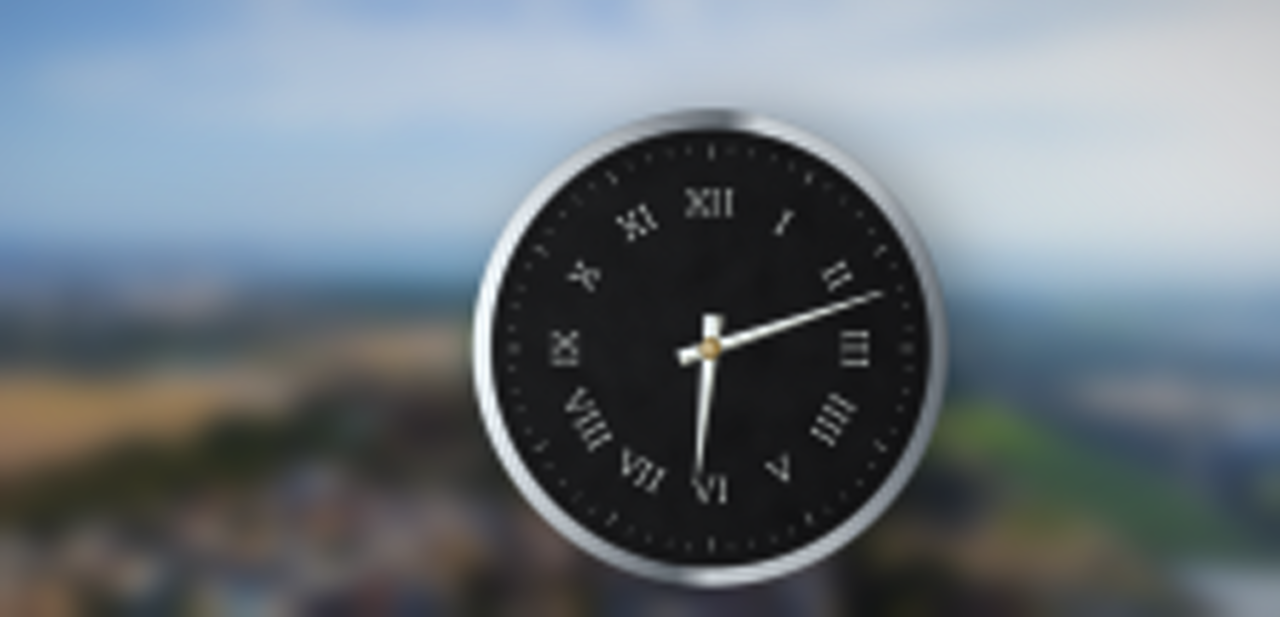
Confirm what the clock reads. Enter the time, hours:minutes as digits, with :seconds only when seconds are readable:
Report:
6:12
